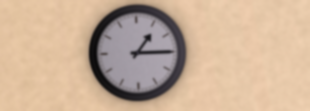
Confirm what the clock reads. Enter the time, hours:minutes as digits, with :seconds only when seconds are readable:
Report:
1:15
